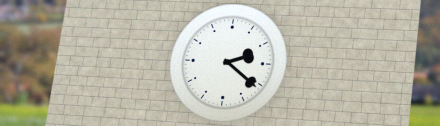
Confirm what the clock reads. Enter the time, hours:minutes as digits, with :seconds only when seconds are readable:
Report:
2:21
